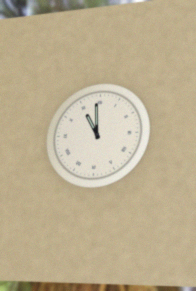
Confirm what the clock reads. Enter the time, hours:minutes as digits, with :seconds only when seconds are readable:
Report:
10:59
